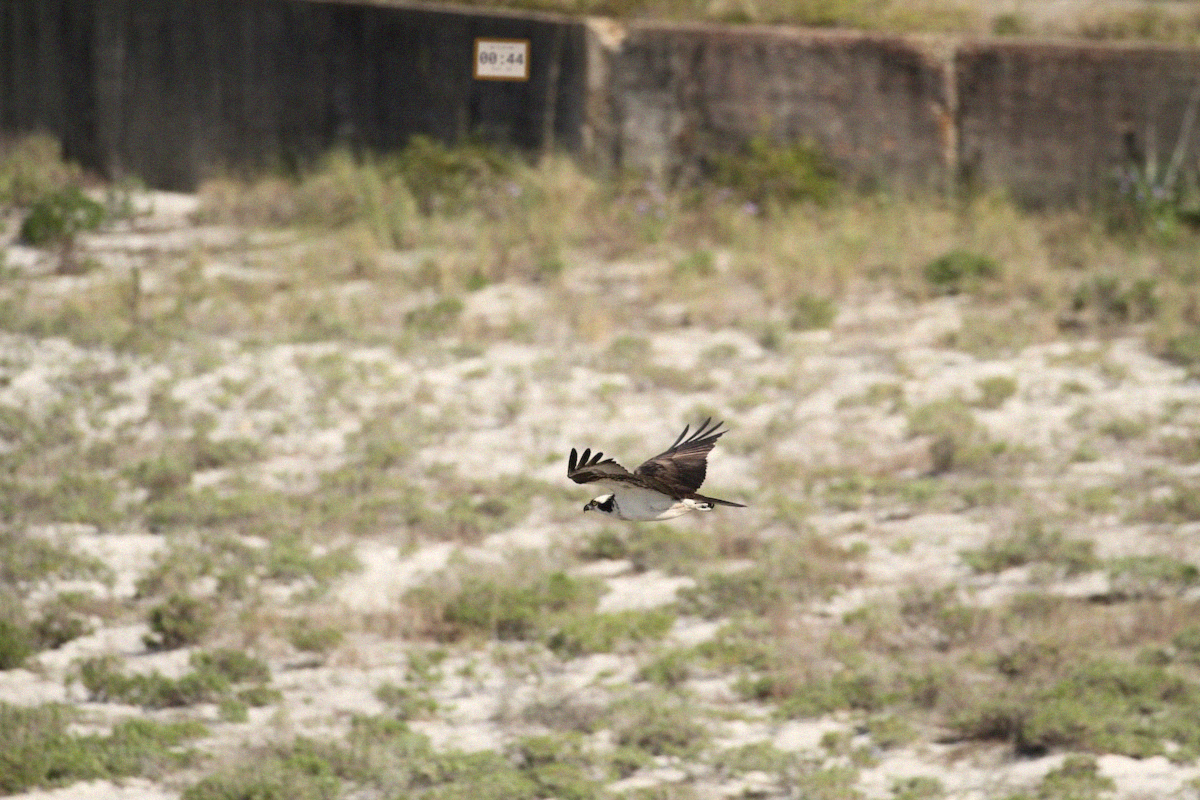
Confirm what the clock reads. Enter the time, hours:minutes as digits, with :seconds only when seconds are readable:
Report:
0:44
